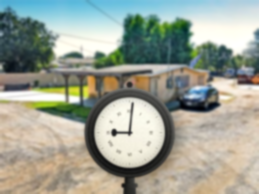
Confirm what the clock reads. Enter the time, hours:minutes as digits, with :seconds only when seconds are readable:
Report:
9:01
